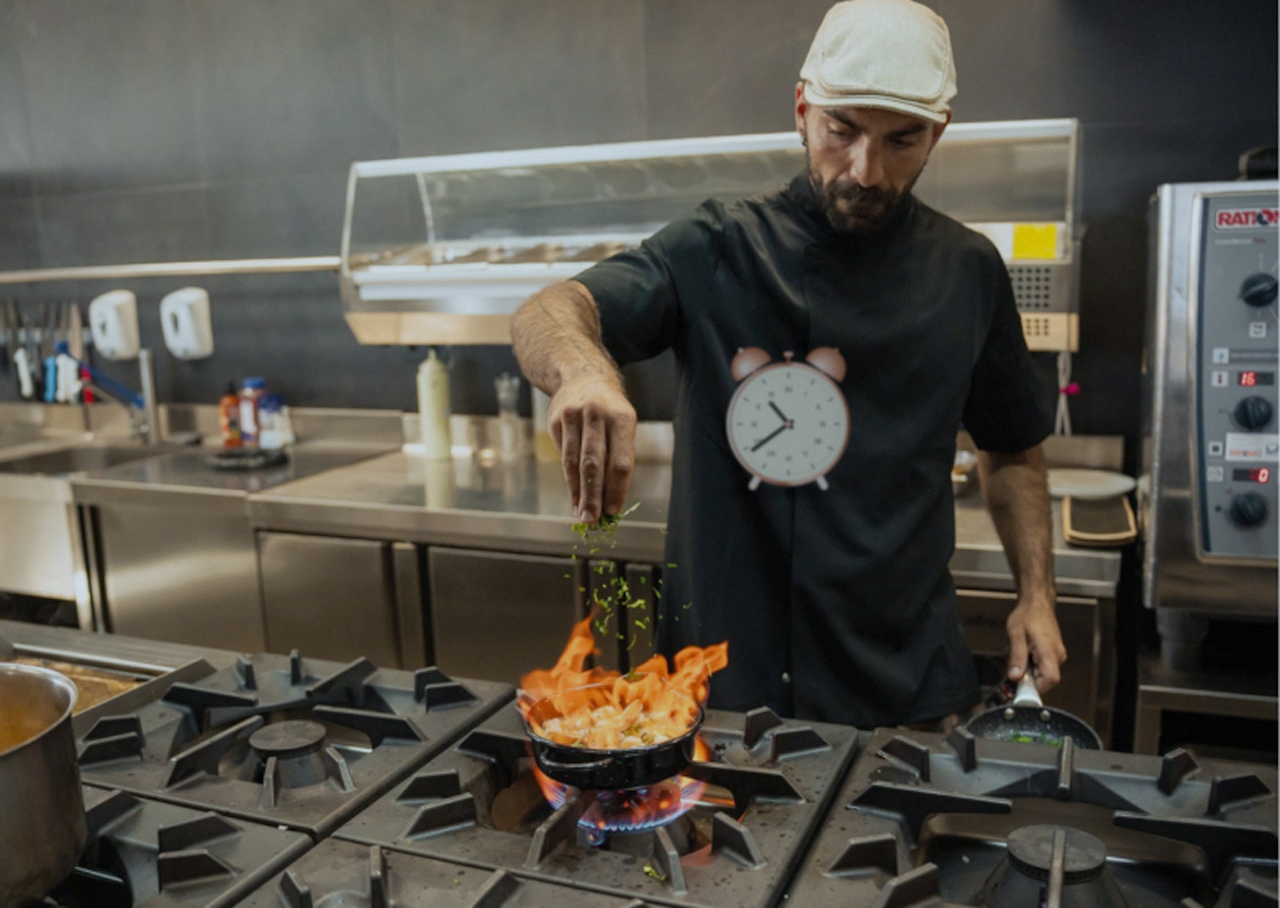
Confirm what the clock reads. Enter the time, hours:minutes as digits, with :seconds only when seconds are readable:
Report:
10:39
